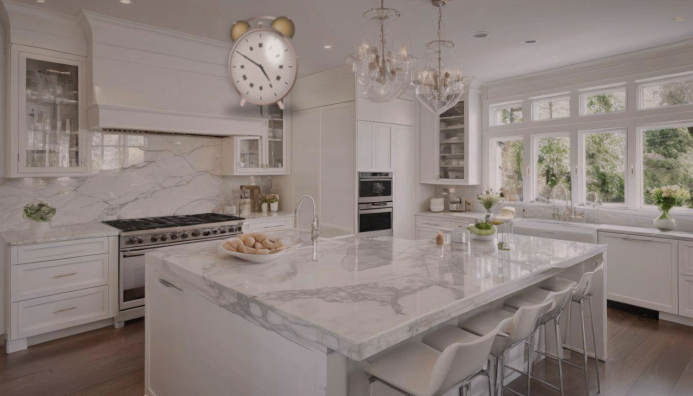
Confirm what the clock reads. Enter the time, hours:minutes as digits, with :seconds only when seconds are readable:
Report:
4:50
